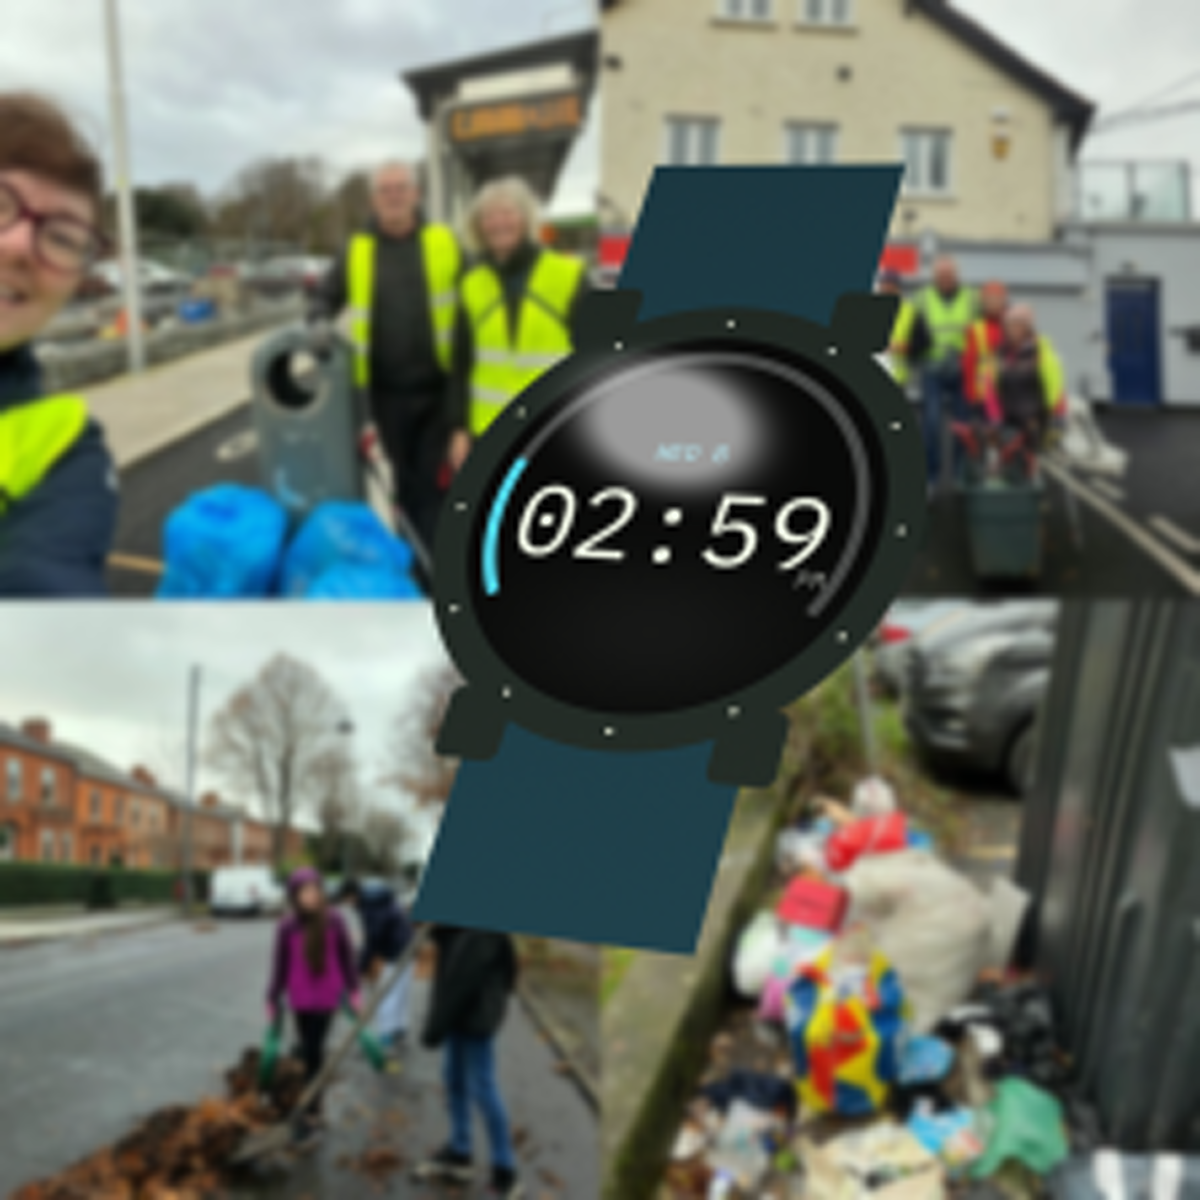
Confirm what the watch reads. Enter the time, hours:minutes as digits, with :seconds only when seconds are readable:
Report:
2:59
